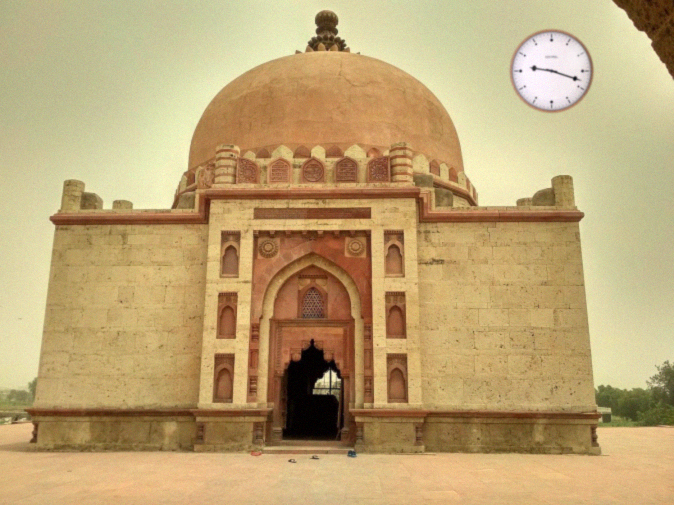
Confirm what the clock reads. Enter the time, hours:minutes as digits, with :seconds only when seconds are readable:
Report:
9:18
